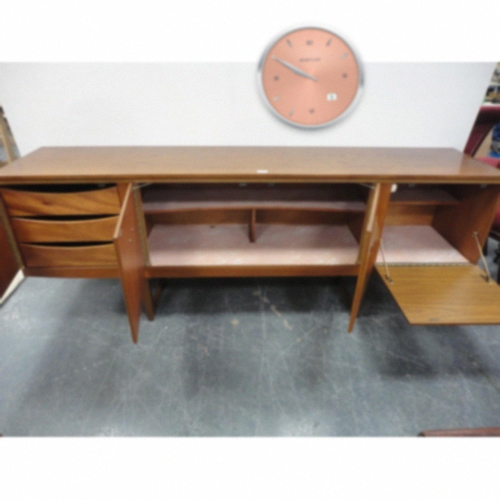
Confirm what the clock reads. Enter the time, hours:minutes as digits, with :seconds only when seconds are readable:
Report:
9:50
